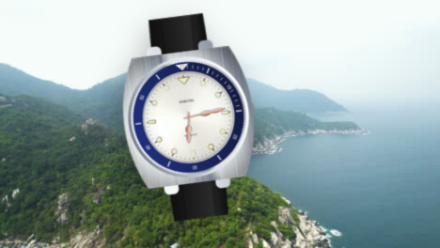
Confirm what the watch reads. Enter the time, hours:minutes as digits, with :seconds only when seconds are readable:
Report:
6:14
